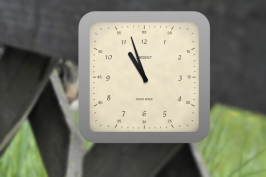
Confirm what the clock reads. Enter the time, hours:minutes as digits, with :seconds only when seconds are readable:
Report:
10:57
